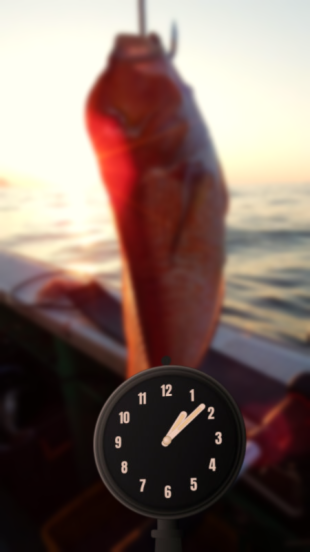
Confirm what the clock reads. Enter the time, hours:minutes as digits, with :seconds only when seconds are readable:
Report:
1:08
